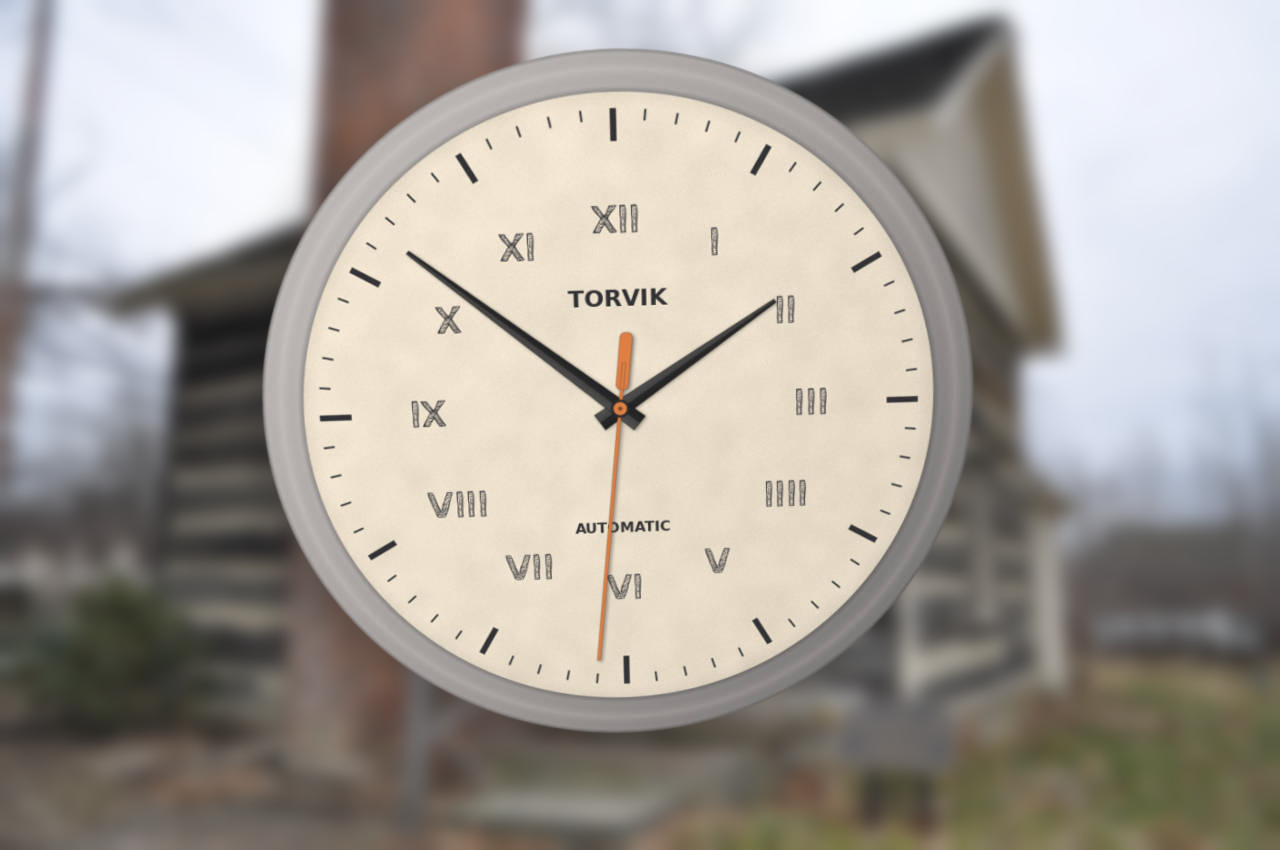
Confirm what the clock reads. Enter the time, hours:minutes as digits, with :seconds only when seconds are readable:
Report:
1:51:31
